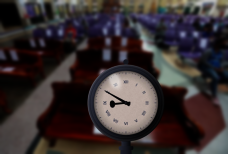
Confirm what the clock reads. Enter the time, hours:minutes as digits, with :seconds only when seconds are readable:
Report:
8:50
